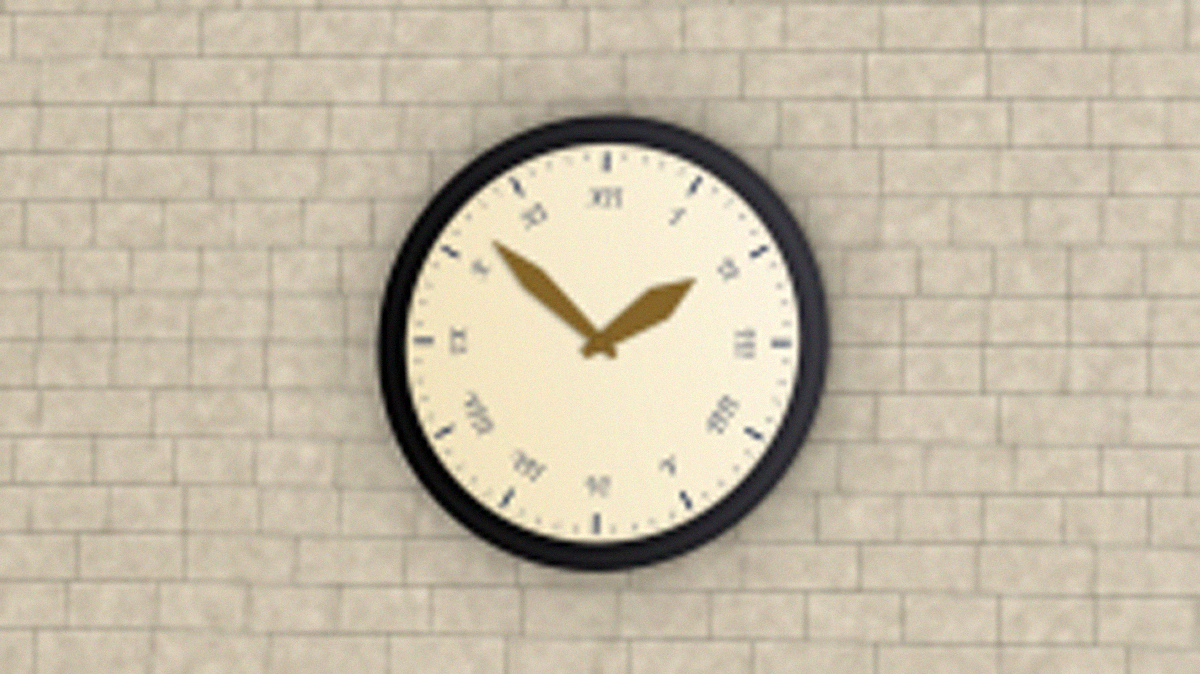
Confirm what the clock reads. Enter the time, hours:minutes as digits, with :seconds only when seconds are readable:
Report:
1:52
